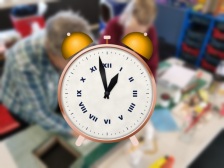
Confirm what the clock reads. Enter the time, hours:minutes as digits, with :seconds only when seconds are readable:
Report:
12:58
